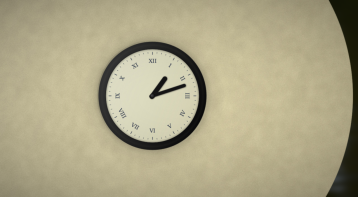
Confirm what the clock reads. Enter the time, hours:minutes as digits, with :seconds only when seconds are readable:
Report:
1:12
